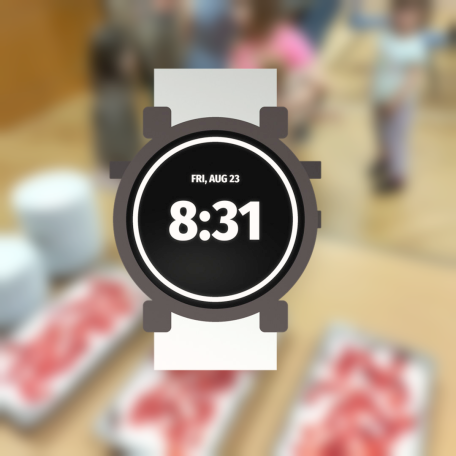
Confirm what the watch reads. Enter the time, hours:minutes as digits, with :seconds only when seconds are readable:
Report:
8:31
